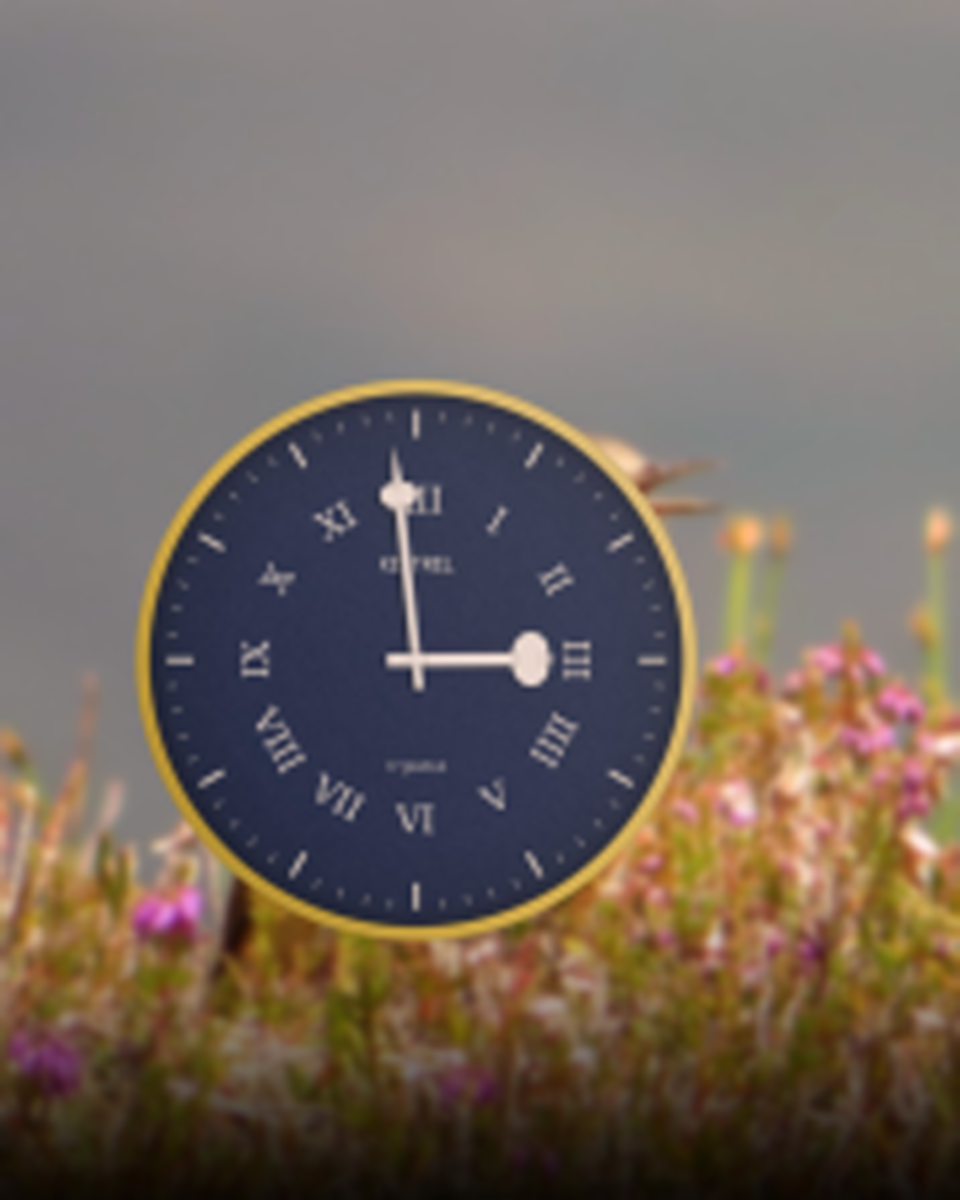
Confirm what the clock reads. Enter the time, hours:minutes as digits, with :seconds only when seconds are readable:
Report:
2:59
